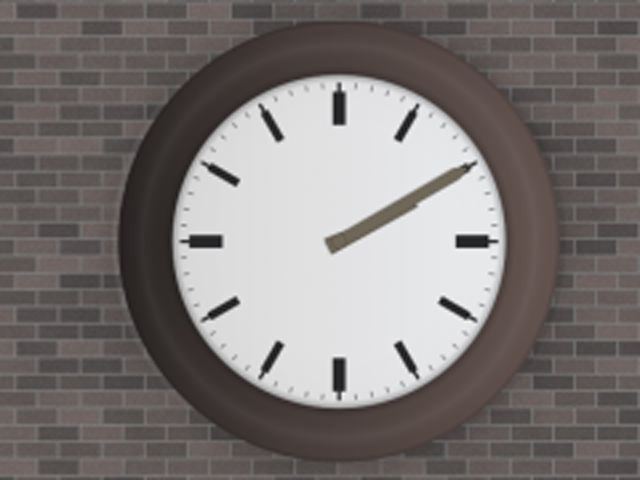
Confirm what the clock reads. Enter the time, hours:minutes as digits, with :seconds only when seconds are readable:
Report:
2:10
